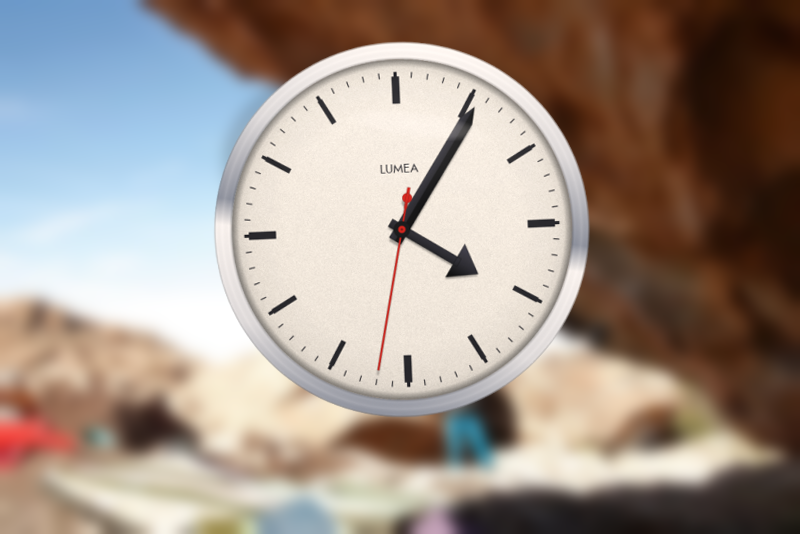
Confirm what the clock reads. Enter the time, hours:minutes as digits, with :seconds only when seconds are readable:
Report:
4:05:32
